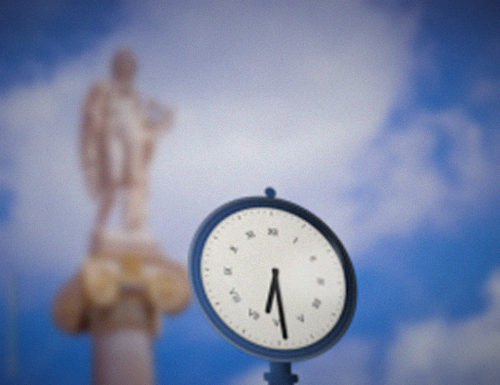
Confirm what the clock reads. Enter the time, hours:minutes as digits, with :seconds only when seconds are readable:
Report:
6:29
